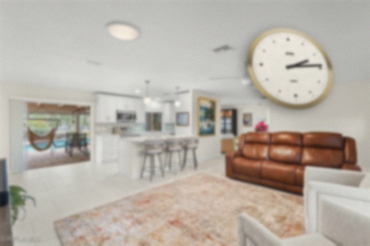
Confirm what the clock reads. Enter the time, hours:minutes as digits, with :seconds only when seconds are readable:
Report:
2:14
